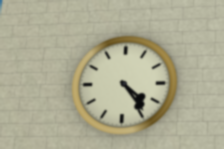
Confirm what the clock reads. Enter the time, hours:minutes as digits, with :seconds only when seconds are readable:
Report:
4:24
